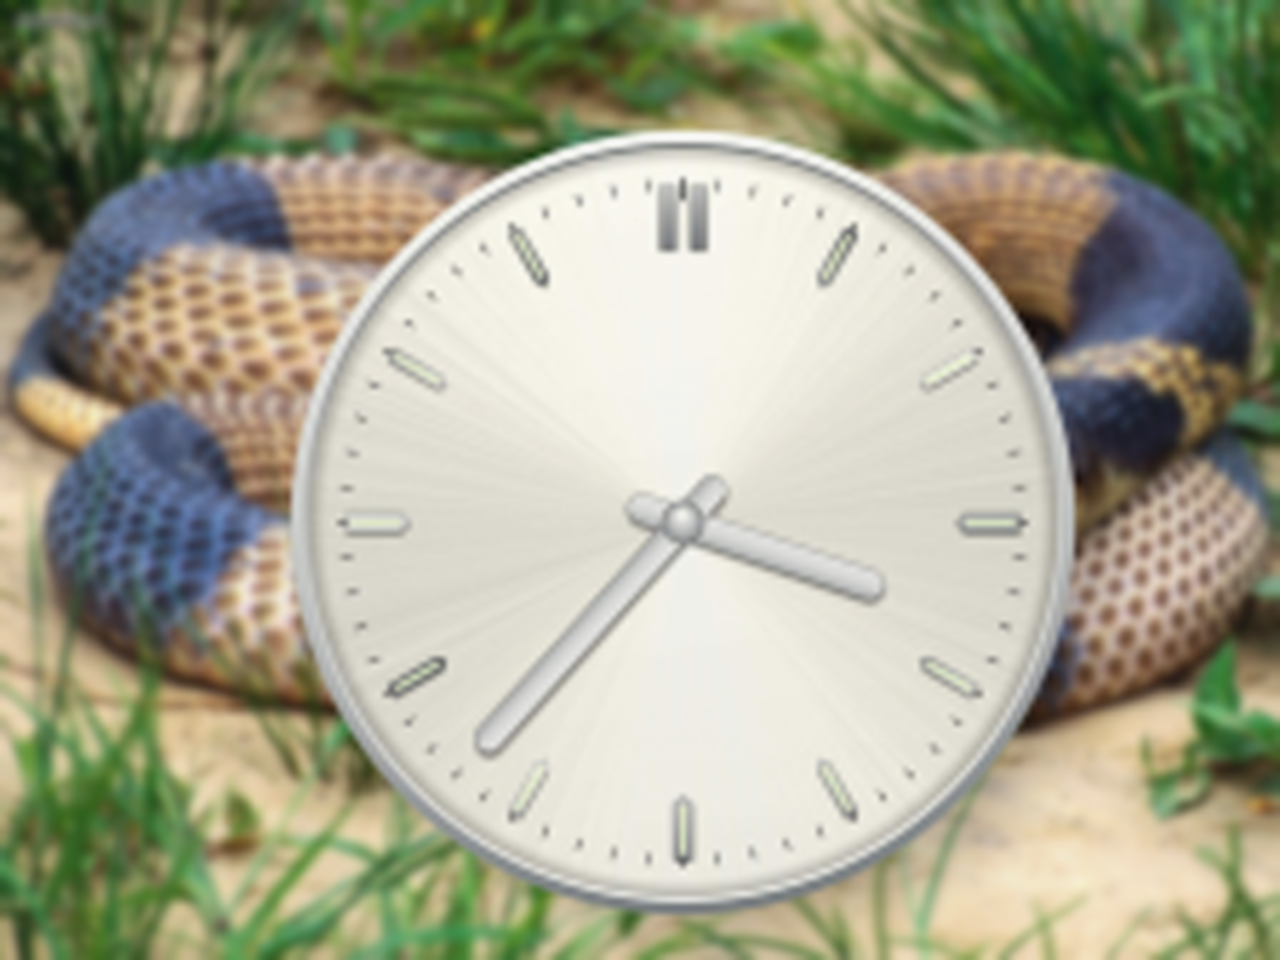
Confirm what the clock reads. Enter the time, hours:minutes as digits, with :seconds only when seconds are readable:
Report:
3:37
